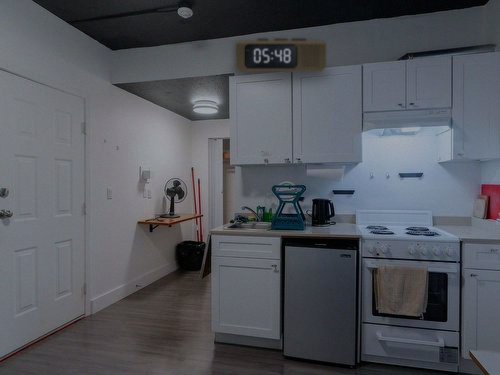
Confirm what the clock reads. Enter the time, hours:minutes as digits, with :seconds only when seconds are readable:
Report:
5:48
